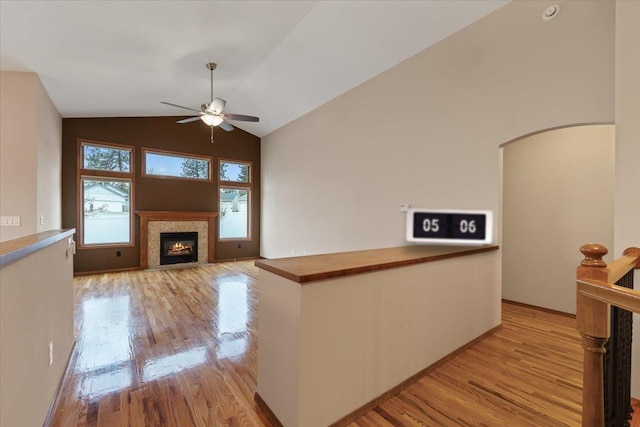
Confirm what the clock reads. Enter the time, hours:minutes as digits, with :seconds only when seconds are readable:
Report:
5:06
